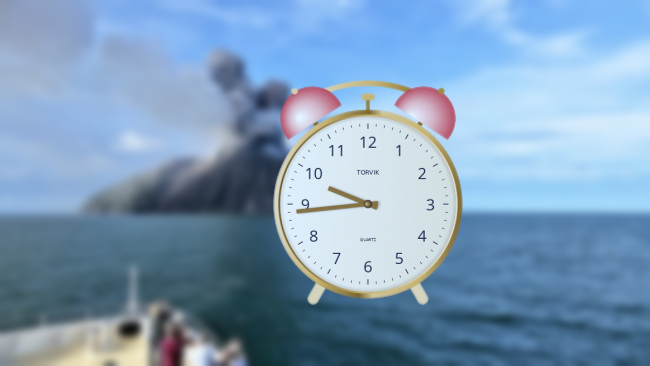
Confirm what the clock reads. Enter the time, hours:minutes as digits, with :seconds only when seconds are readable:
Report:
9:44
